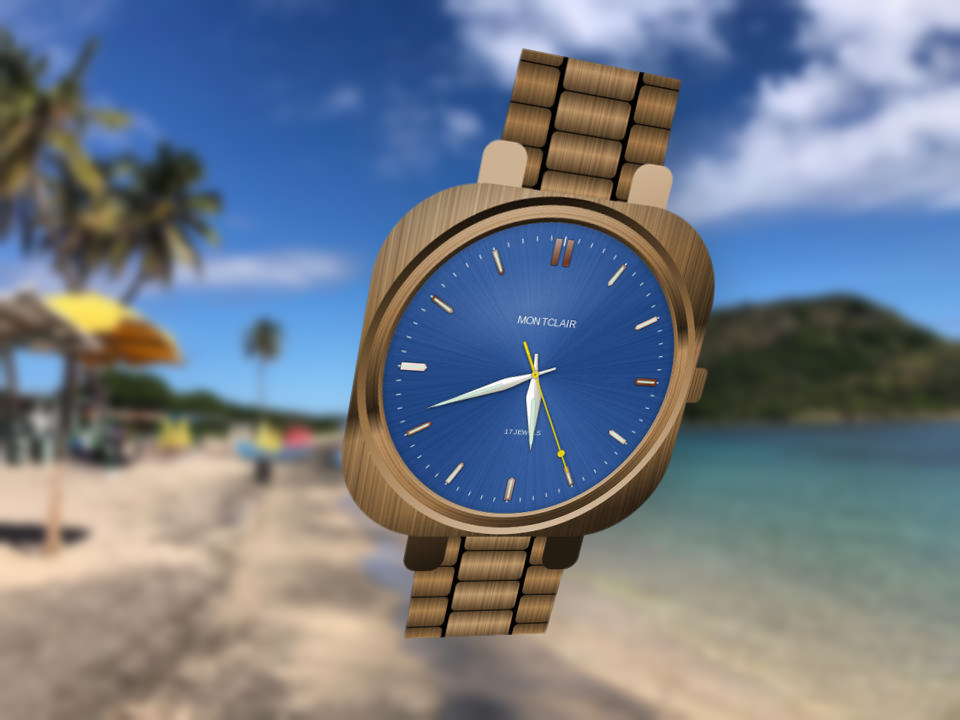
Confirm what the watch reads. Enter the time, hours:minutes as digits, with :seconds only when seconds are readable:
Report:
5:41:25
